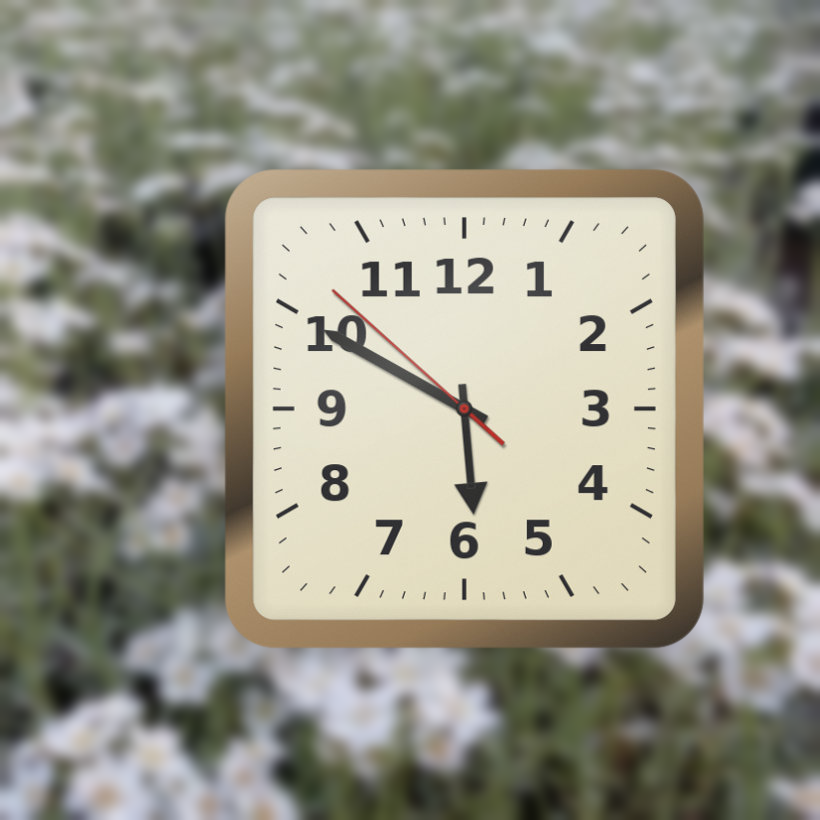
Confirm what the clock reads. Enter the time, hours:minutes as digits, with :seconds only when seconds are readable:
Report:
5:49:52
